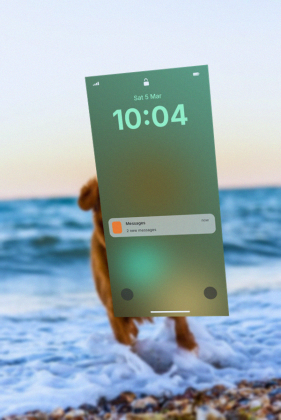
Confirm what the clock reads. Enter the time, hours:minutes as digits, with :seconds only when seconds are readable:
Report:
10:04
